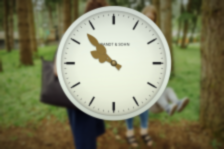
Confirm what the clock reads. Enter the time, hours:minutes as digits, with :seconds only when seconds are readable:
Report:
9:53
